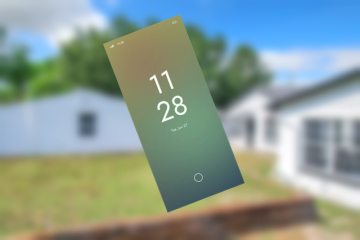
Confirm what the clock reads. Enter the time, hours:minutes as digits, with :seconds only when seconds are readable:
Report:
11:28
